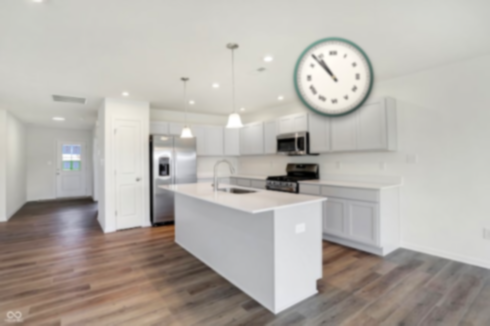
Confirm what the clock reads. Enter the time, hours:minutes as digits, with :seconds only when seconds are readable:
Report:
10:53
